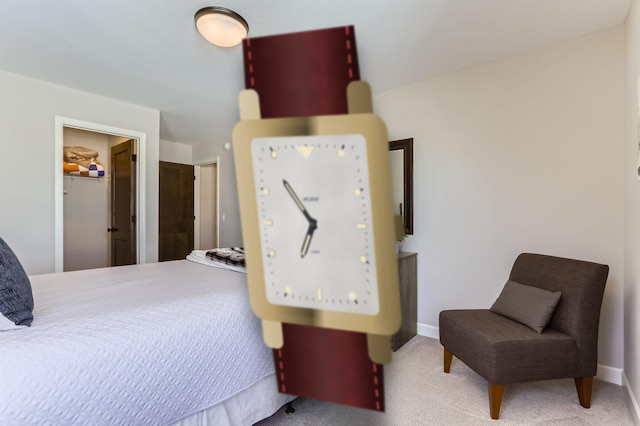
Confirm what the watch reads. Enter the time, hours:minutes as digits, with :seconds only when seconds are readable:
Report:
6:54
